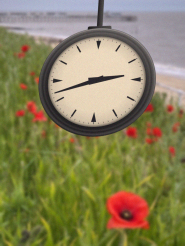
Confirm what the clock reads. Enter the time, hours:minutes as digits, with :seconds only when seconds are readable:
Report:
2:42
